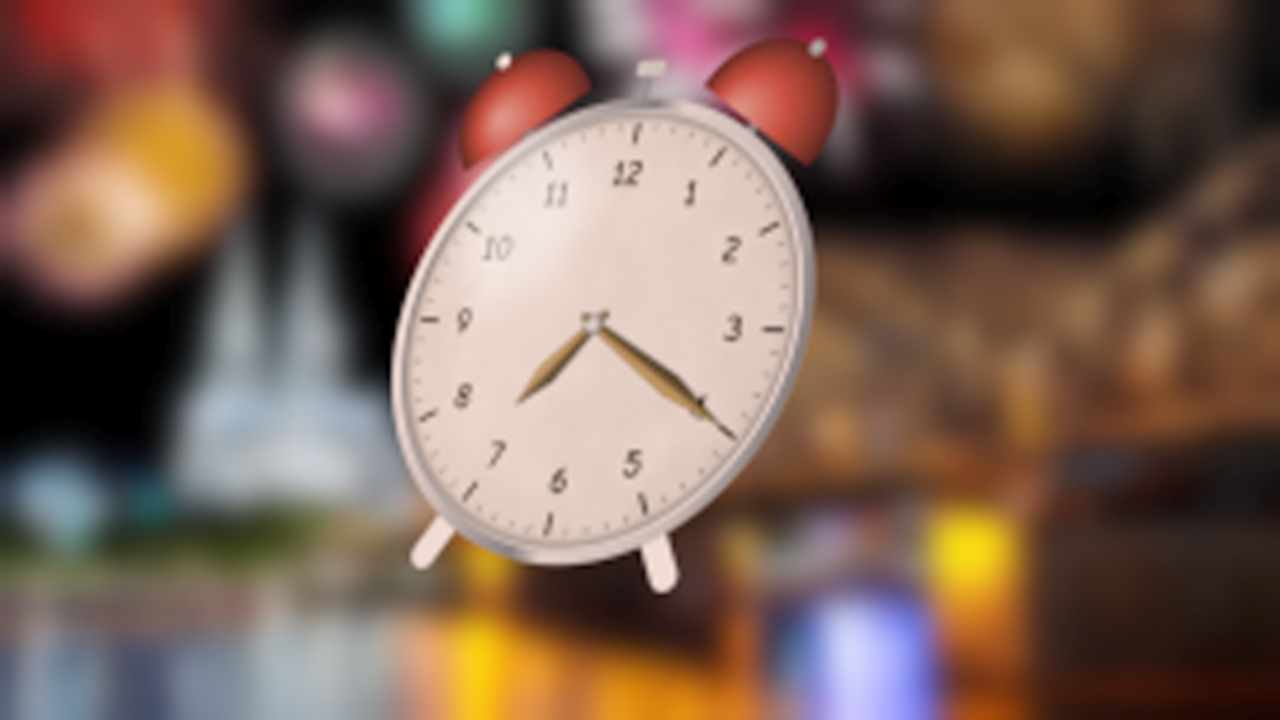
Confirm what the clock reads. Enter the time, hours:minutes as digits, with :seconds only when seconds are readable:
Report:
7:20
